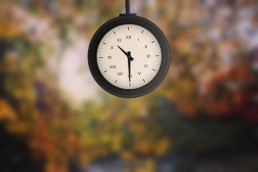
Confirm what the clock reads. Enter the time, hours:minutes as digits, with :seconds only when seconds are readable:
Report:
10:30
